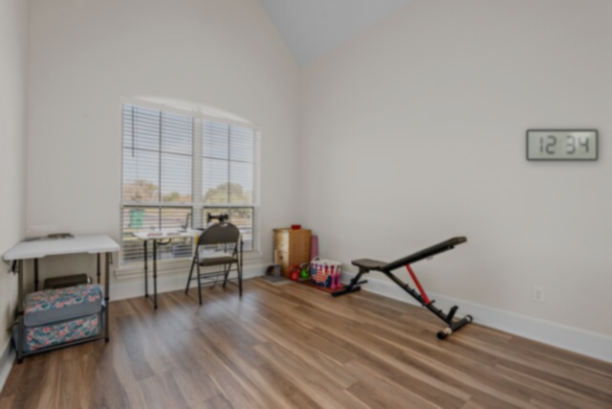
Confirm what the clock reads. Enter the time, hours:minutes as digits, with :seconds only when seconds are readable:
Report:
12:34
